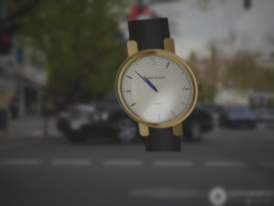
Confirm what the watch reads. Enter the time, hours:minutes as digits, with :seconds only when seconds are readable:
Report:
10:53
